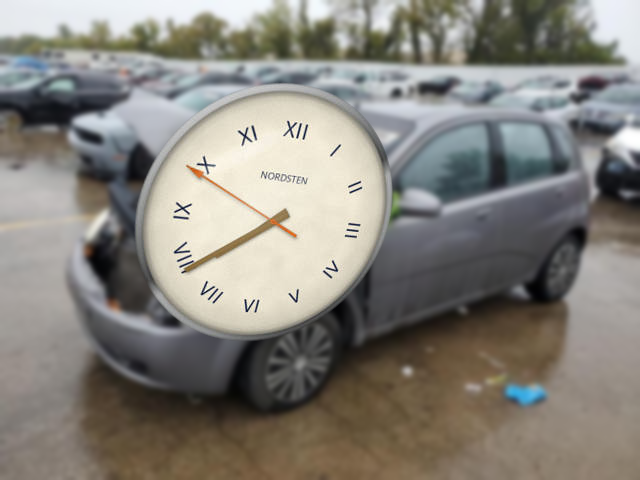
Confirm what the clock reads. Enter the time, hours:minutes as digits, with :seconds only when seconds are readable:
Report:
7:38:49
